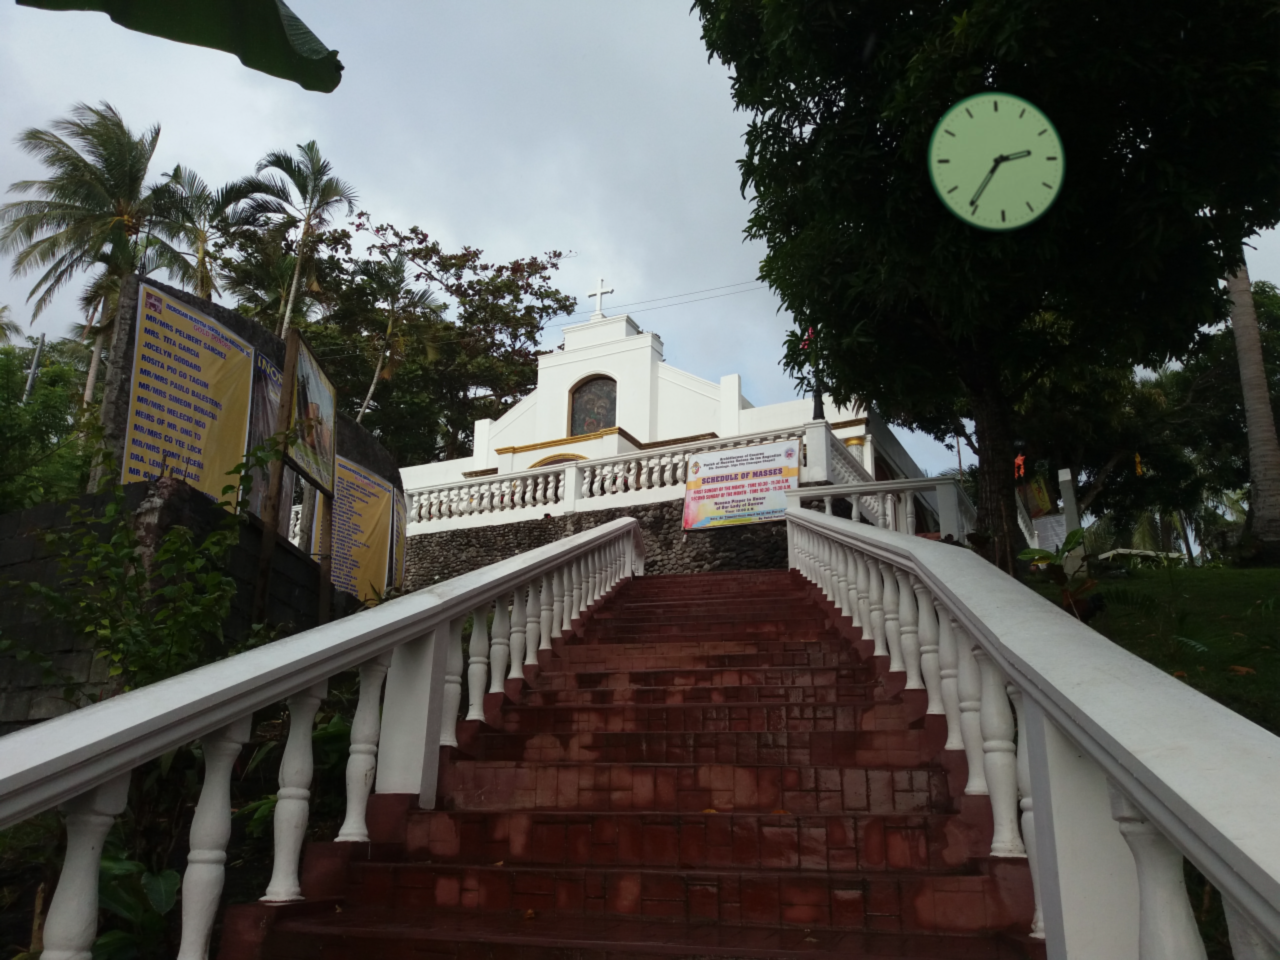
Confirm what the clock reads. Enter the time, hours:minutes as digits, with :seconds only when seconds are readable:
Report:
2:36
